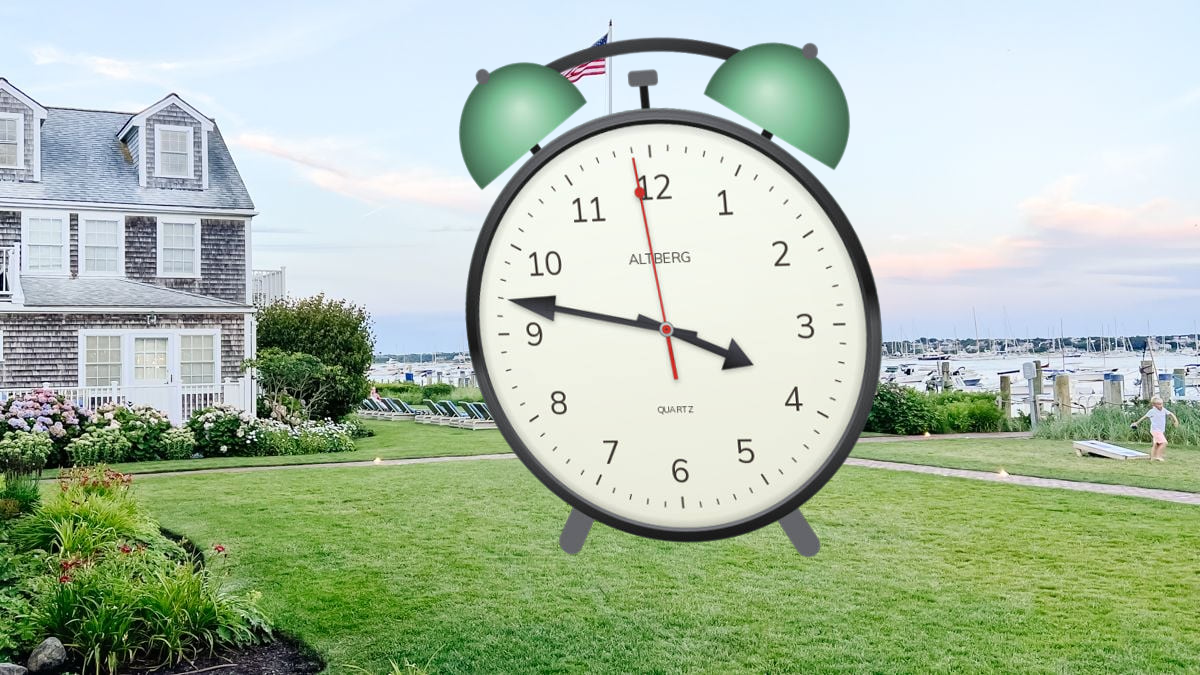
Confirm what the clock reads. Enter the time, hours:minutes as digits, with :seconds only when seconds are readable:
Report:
3:46:59
